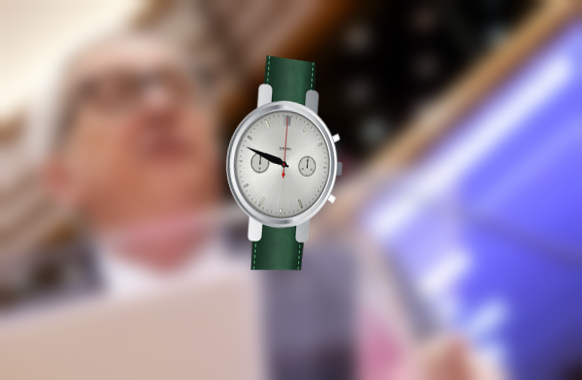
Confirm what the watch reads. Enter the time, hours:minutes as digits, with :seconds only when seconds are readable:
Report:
9:48
